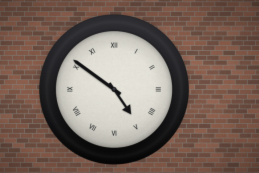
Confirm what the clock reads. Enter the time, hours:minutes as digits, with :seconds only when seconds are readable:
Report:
4:51
